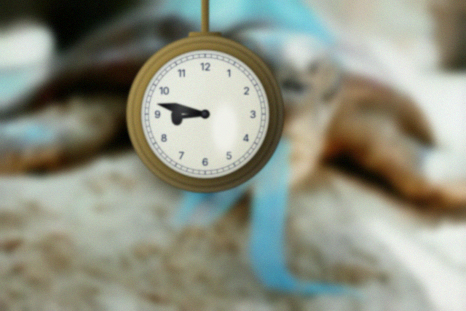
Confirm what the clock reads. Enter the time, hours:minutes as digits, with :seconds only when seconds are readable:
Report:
8:47
